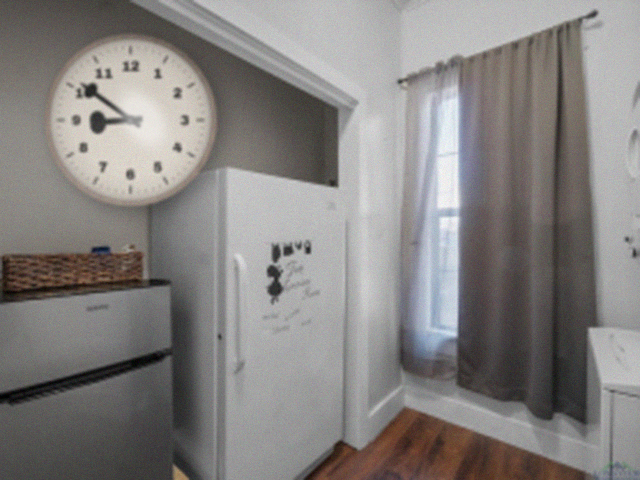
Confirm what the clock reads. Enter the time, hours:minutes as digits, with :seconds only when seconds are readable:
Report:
8:51
